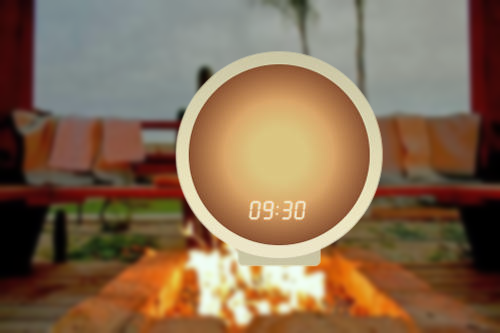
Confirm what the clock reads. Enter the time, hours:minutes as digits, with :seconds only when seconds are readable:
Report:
9:30
